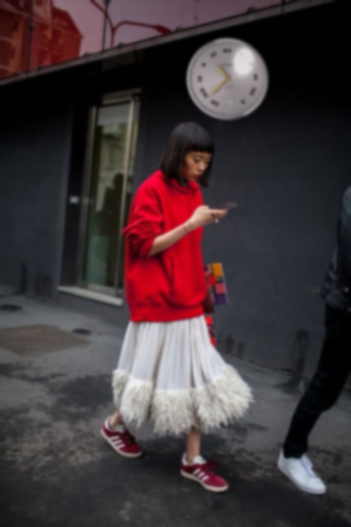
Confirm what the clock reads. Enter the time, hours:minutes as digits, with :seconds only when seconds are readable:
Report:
10:38
